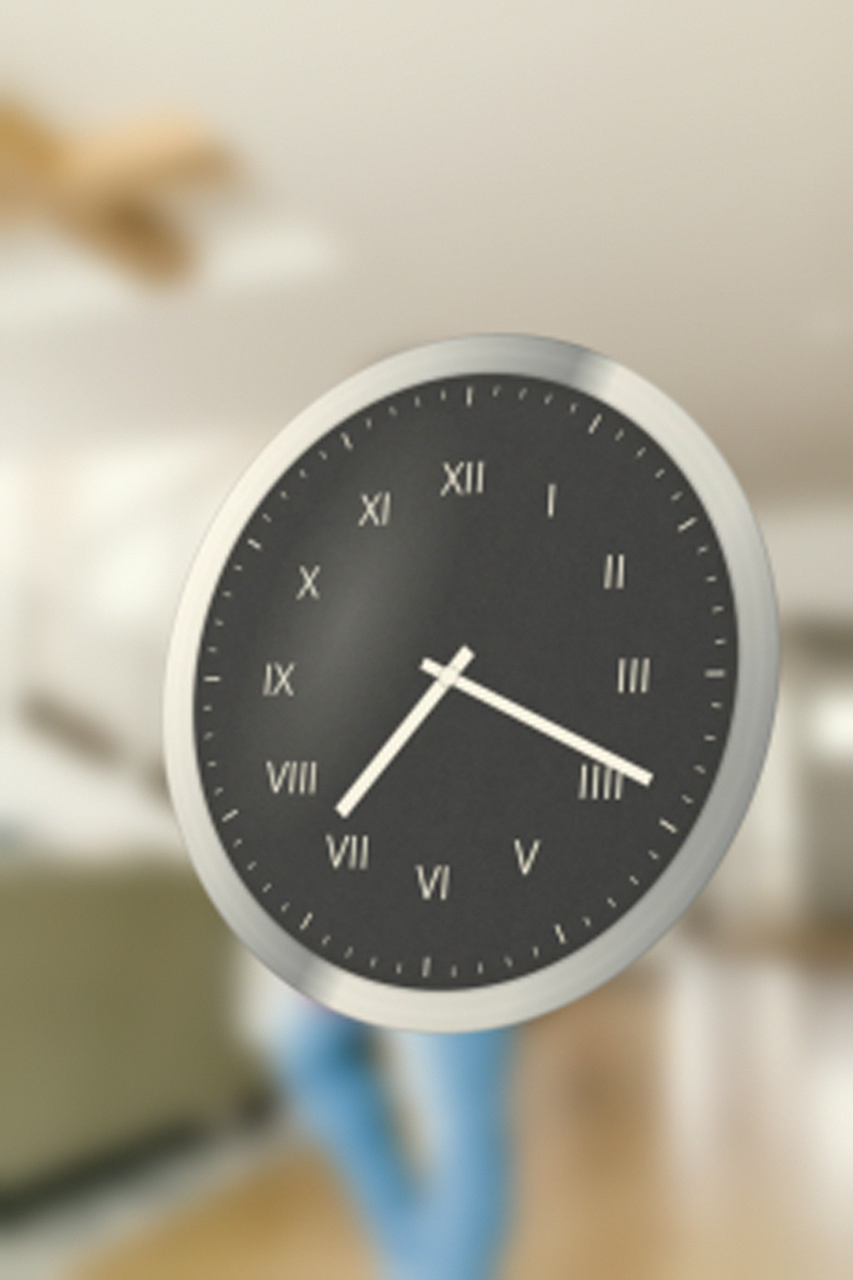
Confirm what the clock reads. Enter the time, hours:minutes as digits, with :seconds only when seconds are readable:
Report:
7:19
